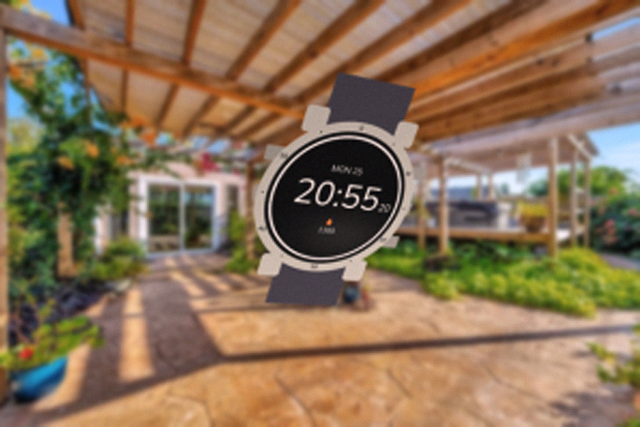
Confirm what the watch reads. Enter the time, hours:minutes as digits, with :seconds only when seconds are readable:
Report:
20:55
